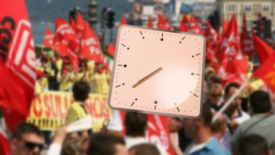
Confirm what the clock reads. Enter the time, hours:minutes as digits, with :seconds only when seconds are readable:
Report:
7:38
